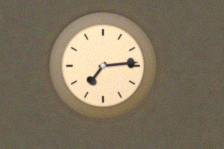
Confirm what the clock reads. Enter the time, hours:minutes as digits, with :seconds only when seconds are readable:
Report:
7:14
